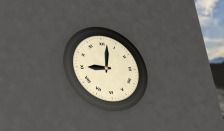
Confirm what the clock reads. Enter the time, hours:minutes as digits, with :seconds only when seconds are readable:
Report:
9:02
